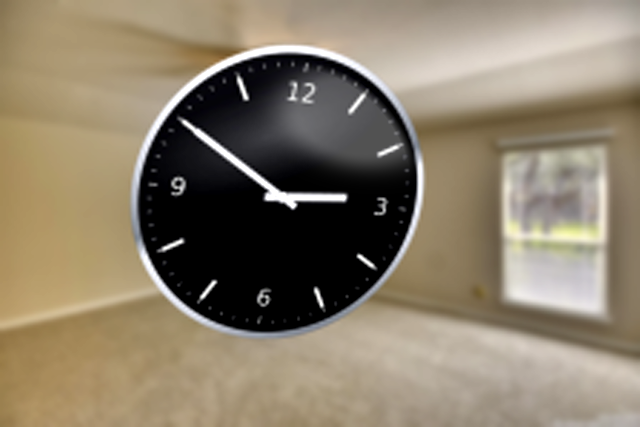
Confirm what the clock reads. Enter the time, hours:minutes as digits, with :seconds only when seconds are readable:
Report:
2:50
